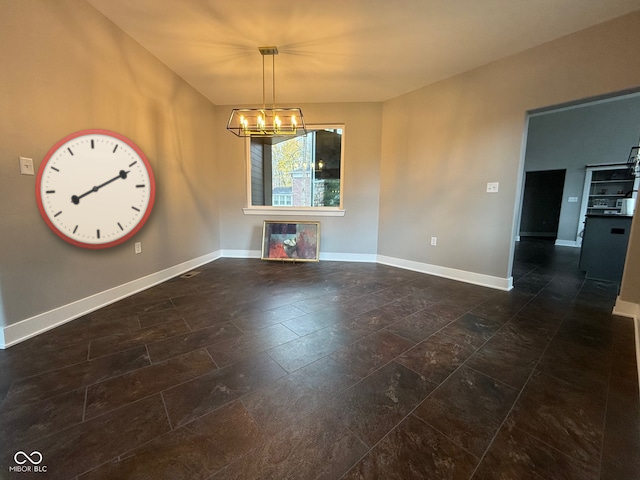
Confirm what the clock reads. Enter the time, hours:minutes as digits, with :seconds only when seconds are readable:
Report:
8:11
